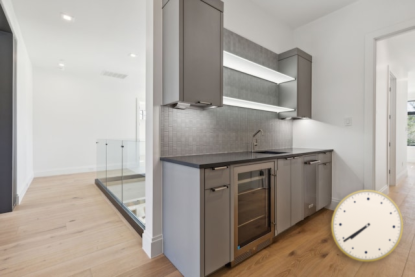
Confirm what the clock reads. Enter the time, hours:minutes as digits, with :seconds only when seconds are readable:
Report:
7:39
